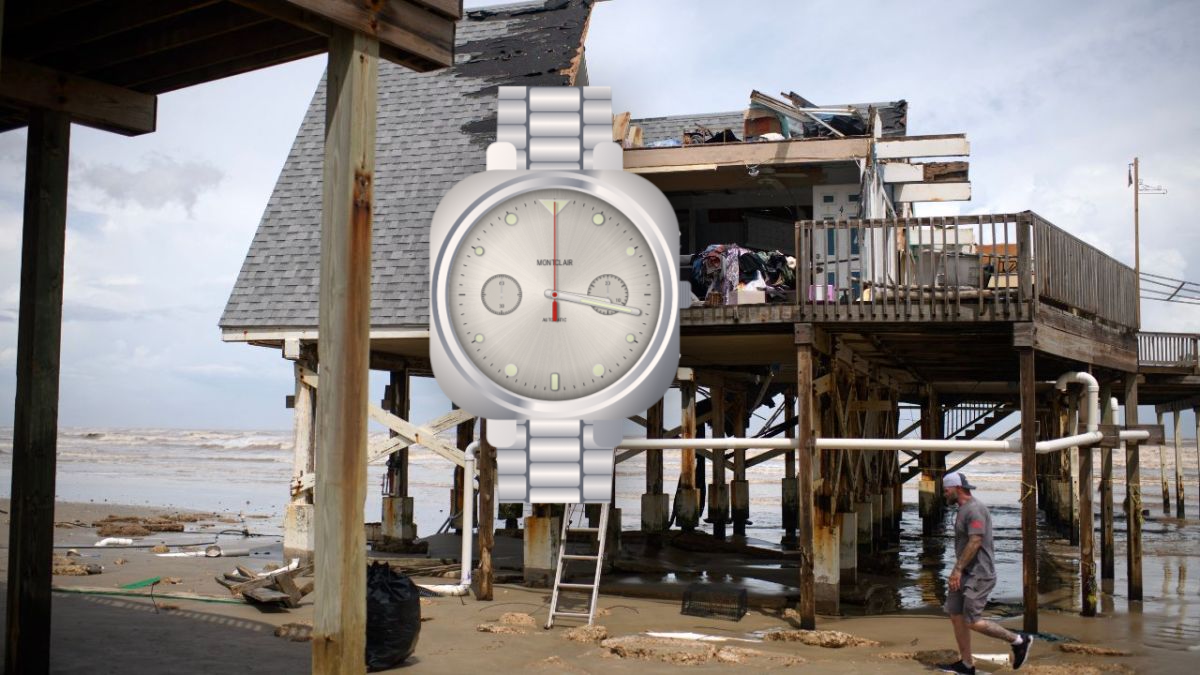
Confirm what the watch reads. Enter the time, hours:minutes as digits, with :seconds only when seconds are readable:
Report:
3:17
